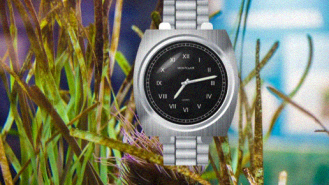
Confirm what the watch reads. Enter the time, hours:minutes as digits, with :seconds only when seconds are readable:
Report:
7:13
